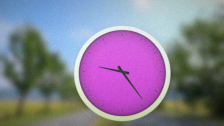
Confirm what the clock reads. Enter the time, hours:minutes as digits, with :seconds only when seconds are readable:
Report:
9:24
